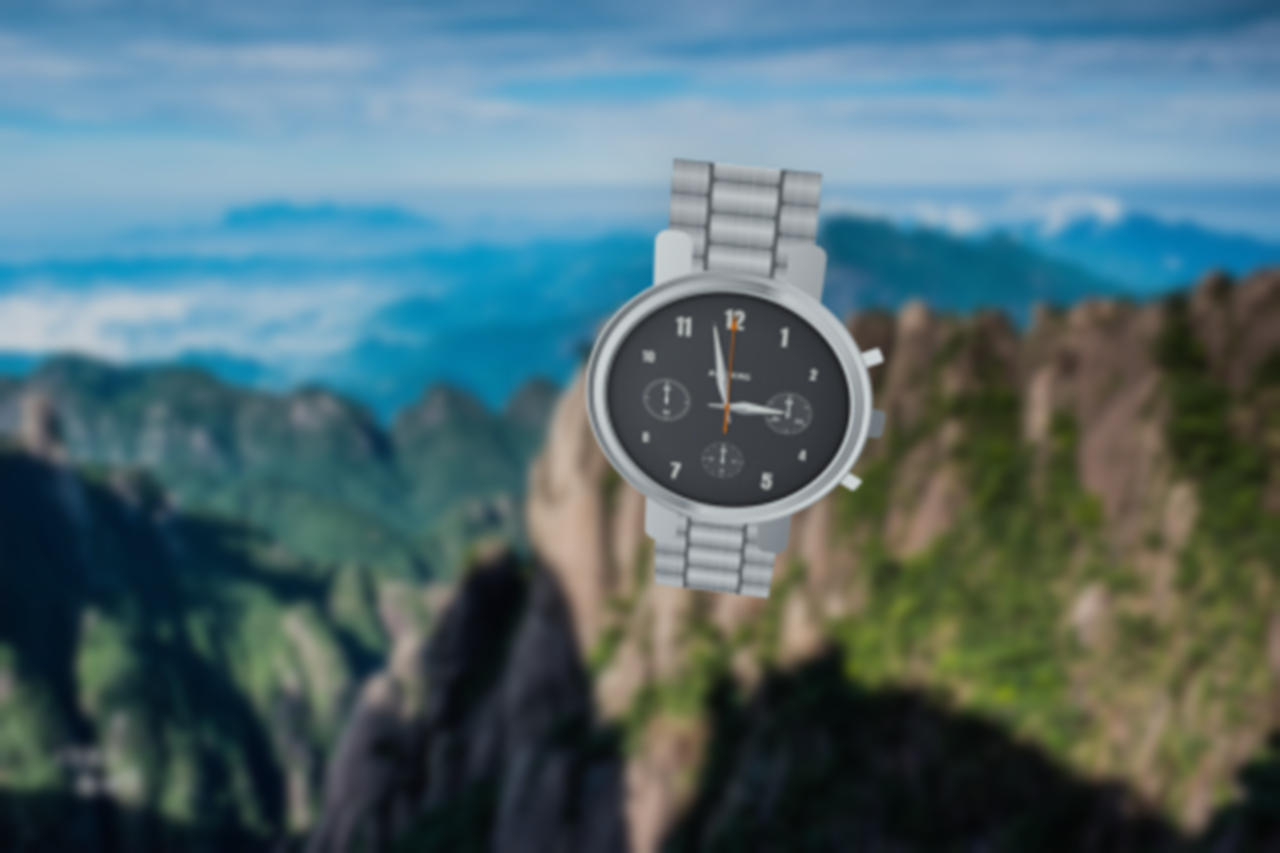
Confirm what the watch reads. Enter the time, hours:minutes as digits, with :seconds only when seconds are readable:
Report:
2:58
